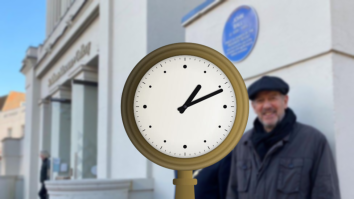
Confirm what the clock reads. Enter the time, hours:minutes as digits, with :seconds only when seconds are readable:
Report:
1:11
